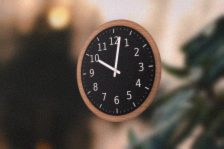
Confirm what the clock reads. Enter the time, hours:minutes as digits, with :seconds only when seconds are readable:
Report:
10:02
